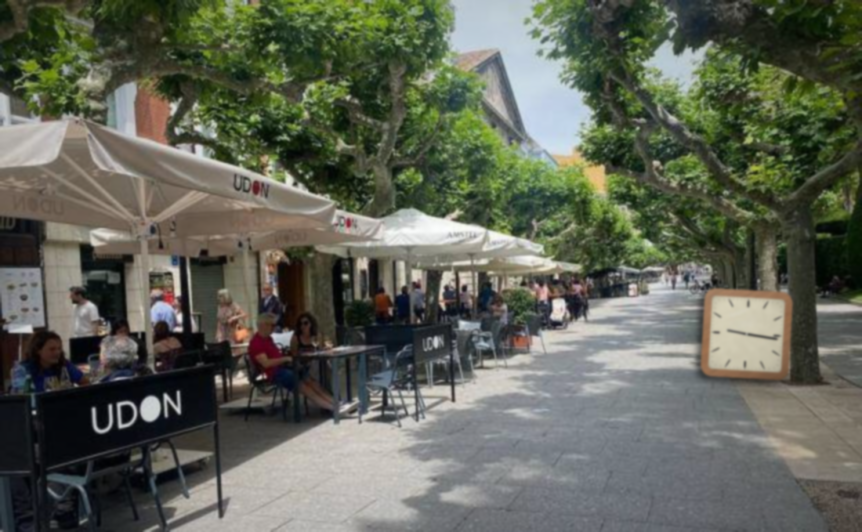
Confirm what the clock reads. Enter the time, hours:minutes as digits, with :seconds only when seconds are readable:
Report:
9:16
